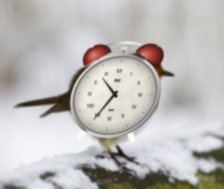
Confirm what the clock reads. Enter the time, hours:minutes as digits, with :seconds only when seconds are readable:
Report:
10:35
